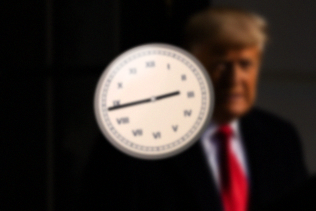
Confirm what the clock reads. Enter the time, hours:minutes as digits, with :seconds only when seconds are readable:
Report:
2:44
